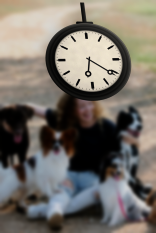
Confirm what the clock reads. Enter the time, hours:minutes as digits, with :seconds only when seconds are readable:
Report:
6:21
